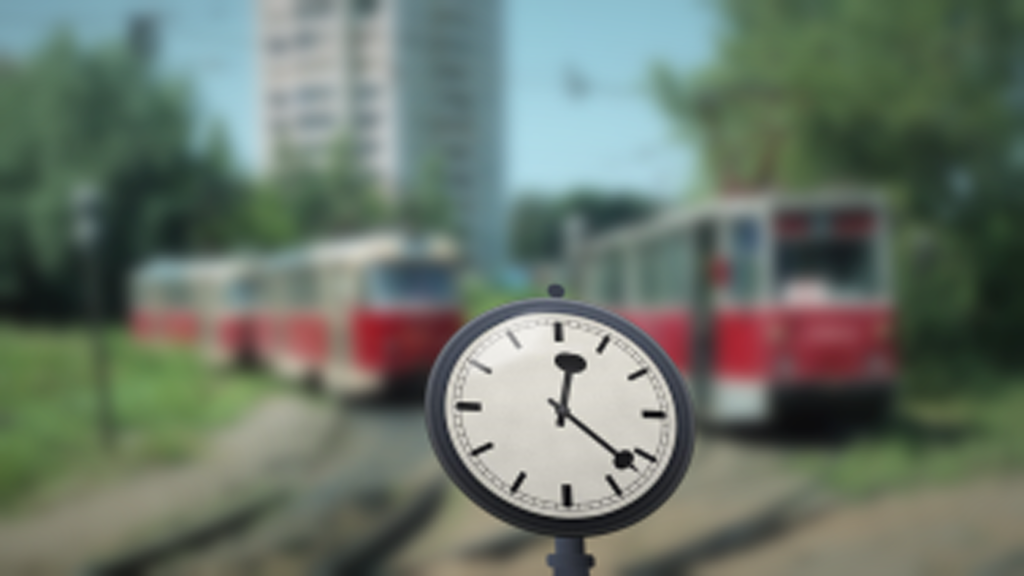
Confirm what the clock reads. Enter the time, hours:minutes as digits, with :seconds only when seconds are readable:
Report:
12:22
